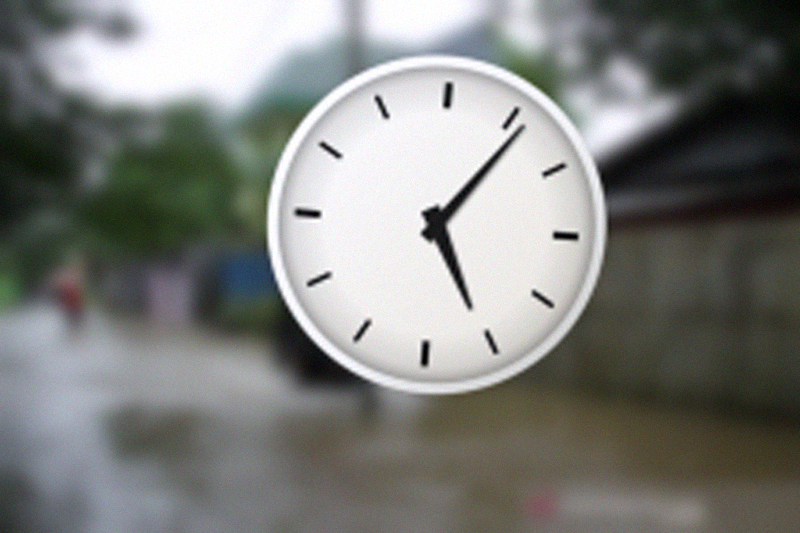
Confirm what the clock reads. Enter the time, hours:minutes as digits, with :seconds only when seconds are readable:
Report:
5:06
